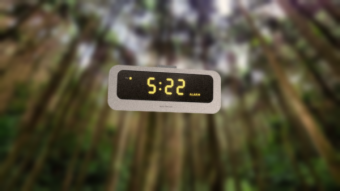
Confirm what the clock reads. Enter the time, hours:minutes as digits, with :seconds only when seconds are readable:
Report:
5:22
